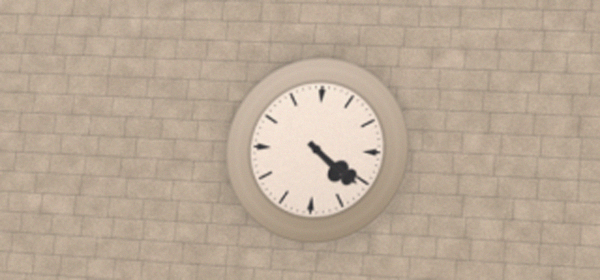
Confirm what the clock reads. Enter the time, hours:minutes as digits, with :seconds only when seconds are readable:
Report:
4:21
